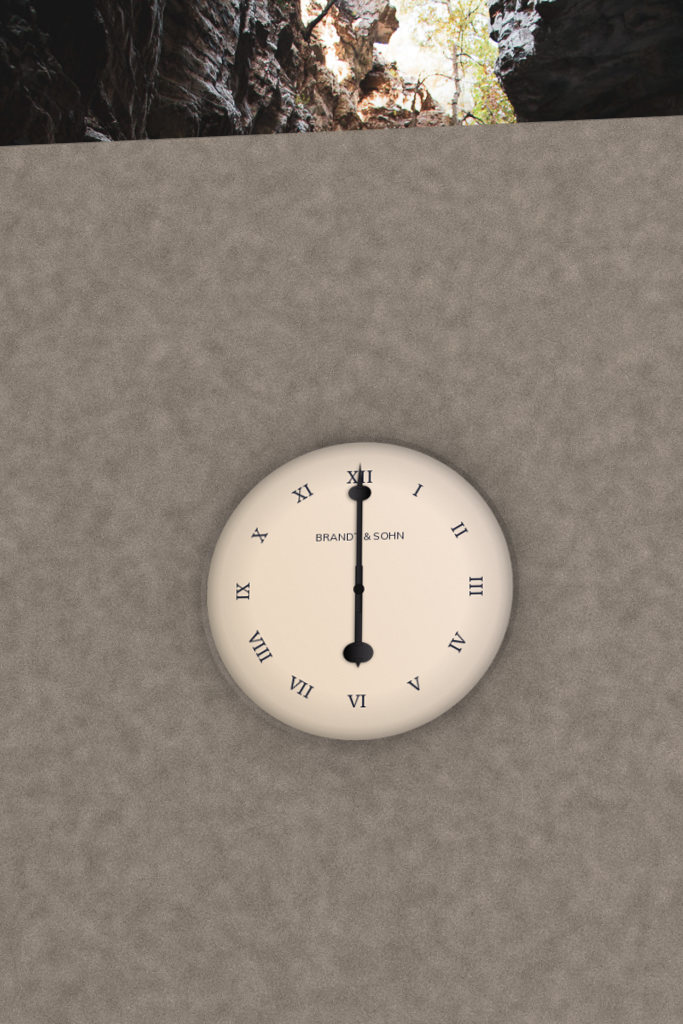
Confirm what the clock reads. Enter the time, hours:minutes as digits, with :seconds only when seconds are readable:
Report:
6:00
